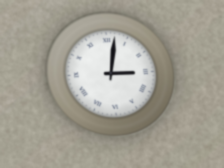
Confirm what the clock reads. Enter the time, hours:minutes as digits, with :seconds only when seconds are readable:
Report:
3:02
